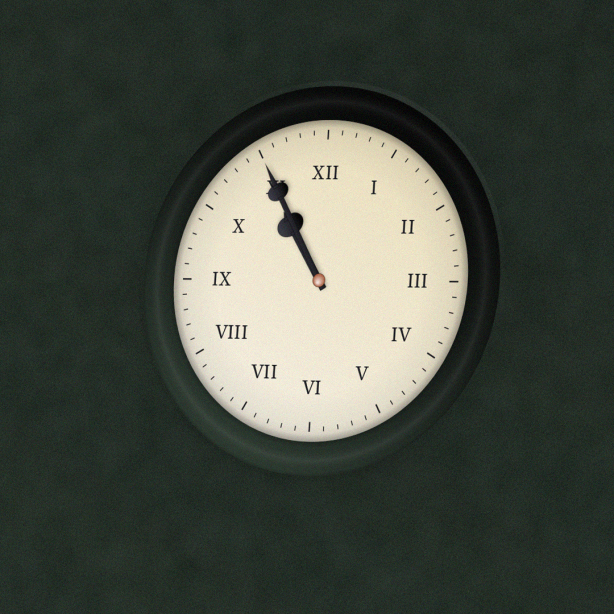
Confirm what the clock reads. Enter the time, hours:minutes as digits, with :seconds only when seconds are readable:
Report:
10:55
